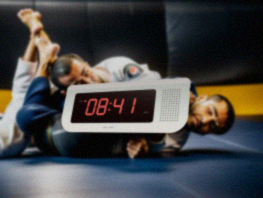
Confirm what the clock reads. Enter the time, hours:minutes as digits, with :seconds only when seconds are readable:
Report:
8:41
